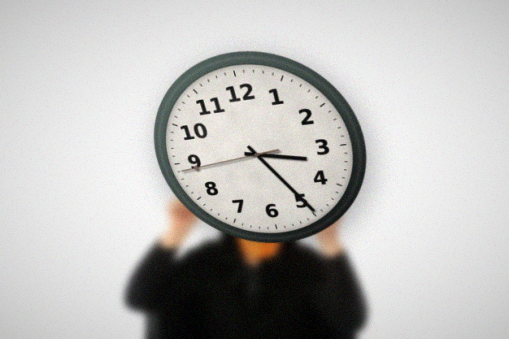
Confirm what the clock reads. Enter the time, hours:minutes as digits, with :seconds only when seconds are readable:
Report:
3:24:44
